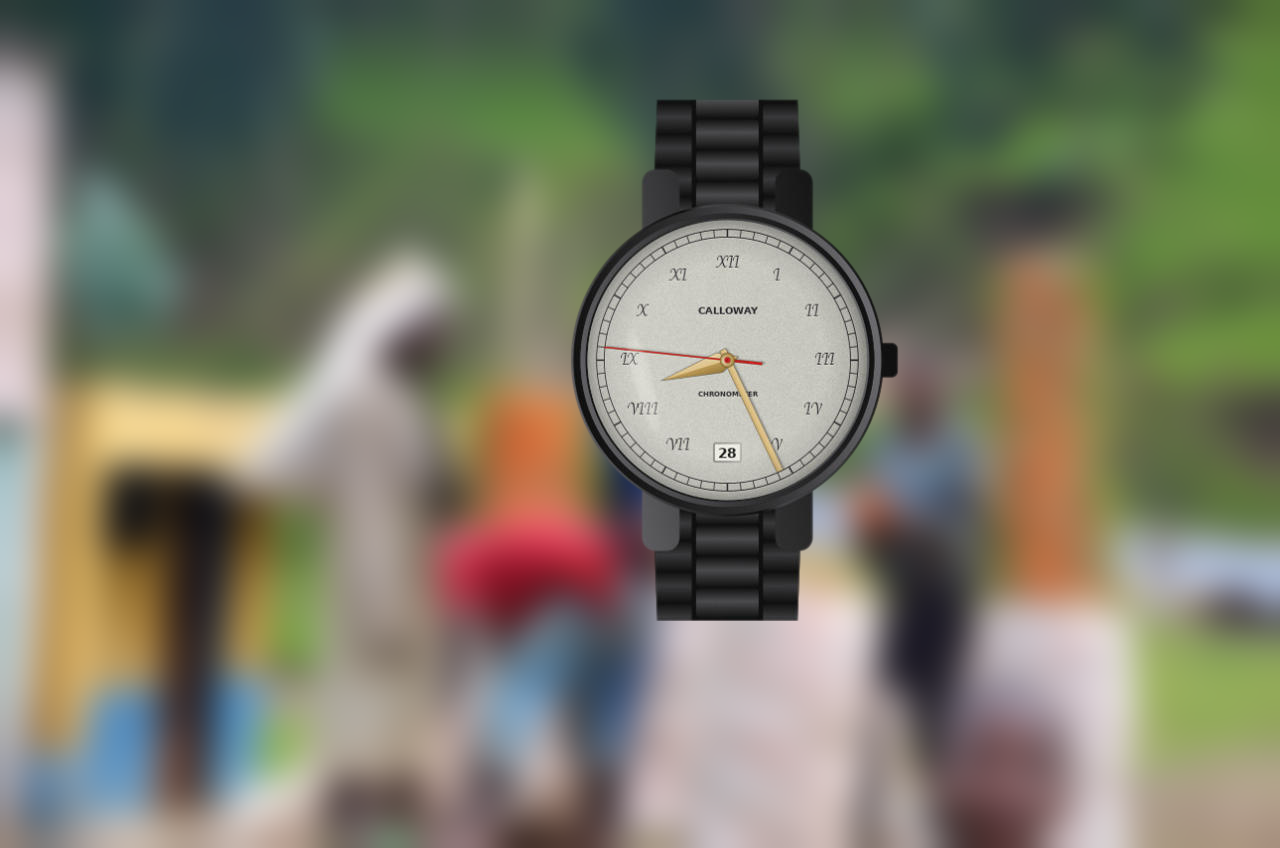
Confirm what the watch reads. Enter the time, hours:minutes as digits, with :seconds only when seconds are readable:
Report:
8:25:46
